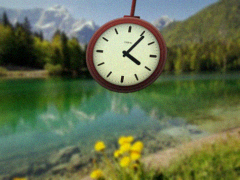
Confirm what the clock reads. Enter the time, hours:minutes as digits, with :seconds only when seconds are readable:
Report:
4:06
